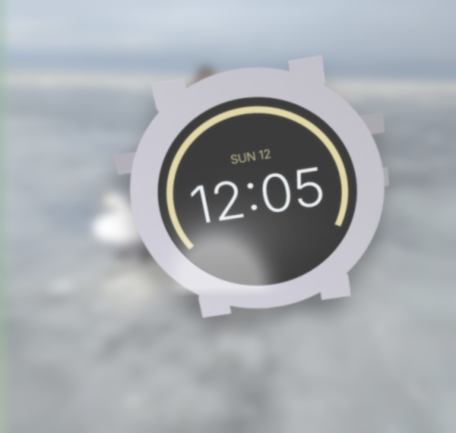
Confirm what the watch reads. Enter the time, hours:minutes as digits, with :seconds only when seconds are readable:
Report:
12:05
